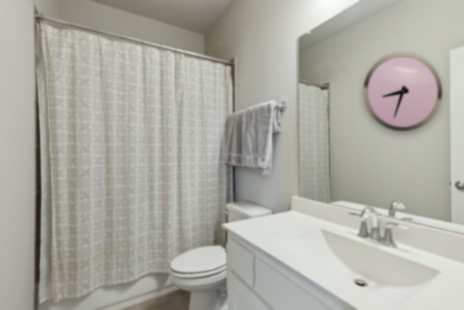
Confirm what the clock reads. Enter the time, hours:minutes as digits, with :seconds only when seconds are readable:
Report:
8:33
